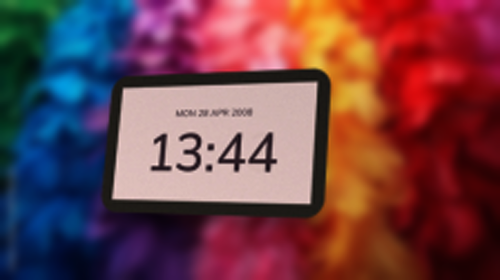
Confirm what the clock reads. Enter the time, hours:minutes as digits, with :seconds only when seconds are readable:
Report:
13:44
